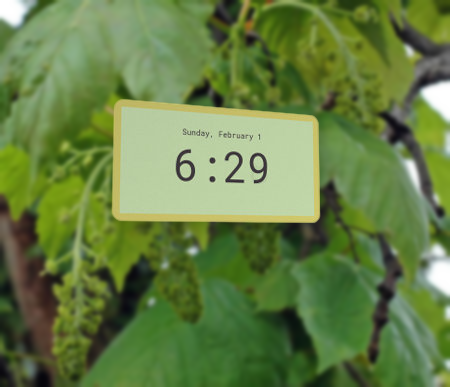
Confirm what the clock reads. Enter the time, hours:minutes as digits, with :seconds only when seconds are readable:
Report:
6:29
